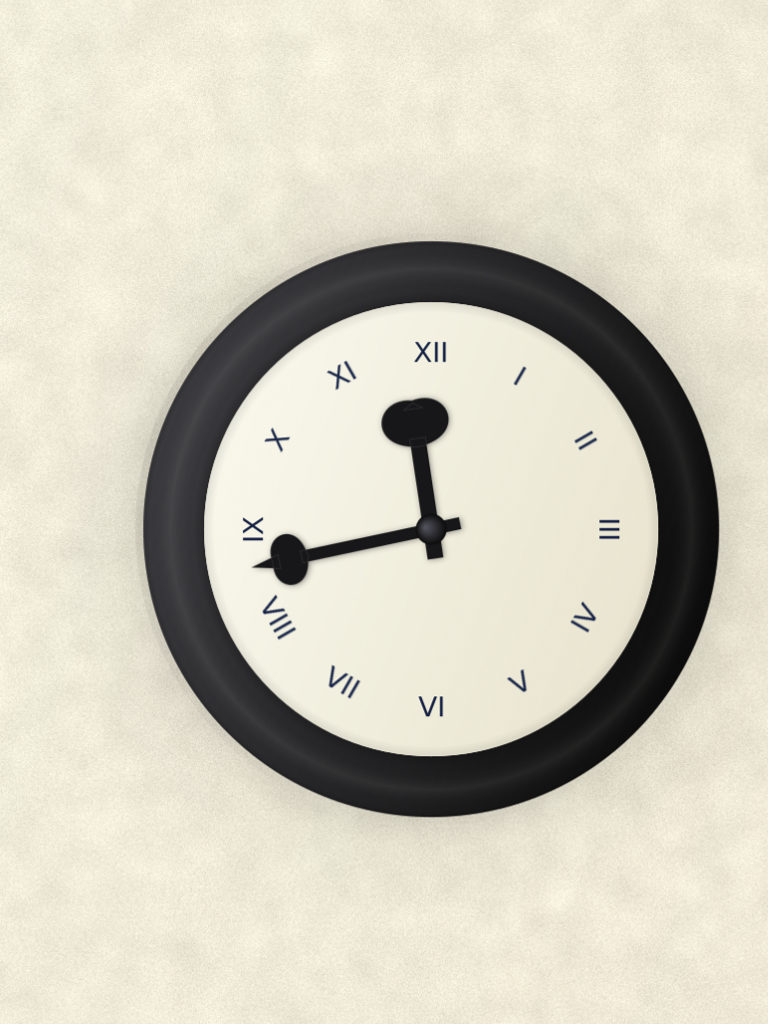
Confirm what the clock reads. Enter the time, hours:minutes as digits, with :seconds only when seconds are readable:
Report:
11:43
